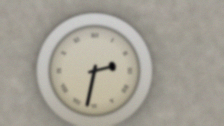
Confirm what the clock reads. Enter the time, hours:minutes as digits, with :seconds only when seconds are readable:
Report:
2:32
